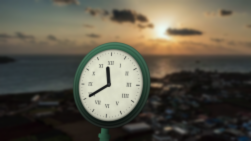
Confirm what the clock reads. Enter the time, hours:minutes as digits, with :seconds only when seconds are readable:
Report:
11:40
